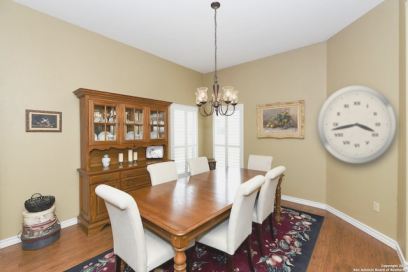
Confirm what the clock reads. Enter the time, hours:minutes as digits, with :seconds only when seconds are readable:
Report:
3:43
